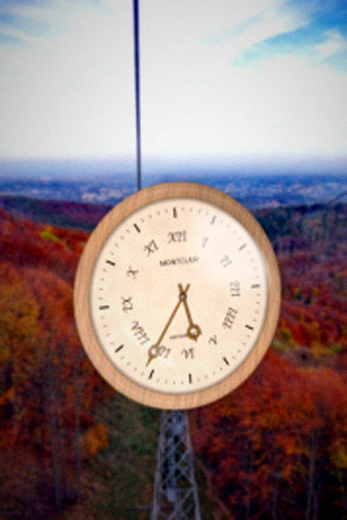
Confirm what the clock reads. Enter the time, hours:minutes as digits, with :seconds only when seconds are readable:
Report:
5:36
